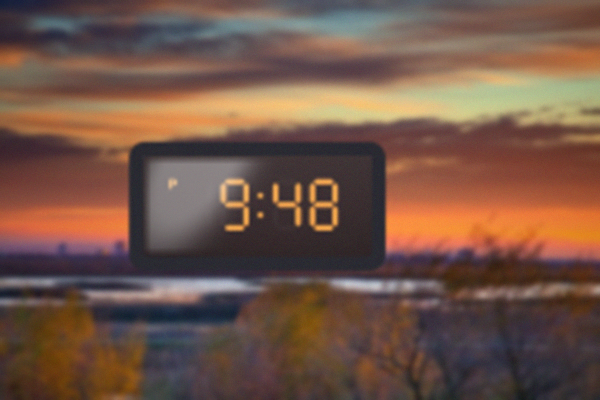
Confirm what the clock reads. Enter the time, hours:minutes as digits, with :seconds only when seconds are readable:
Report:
9:48
